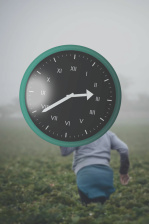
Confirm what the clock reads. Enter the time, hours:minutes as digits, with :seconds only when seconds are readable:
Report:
2:39
